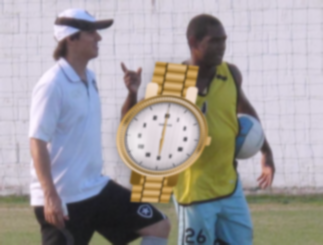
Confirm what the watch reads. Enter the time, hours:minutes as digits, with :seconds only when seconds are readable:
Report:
6:00
